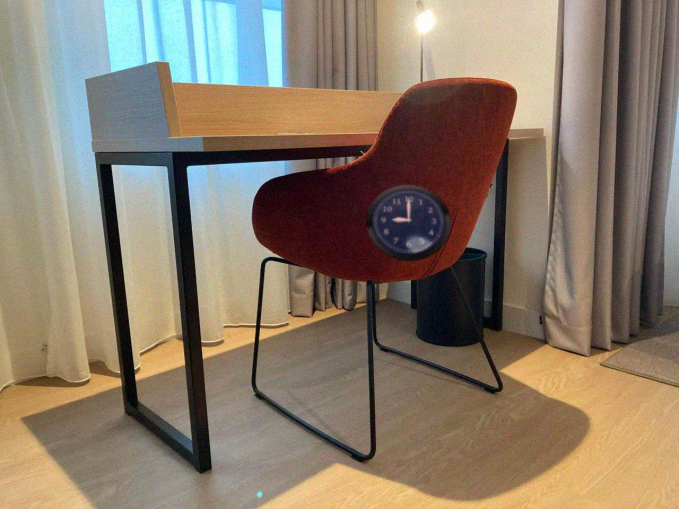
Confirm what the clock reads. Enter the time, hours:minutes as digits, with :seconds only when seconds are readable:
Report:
9:00
